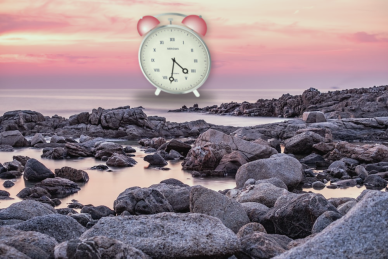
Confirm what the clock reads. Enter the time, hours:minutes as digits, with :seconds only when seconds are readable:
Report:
4:32
